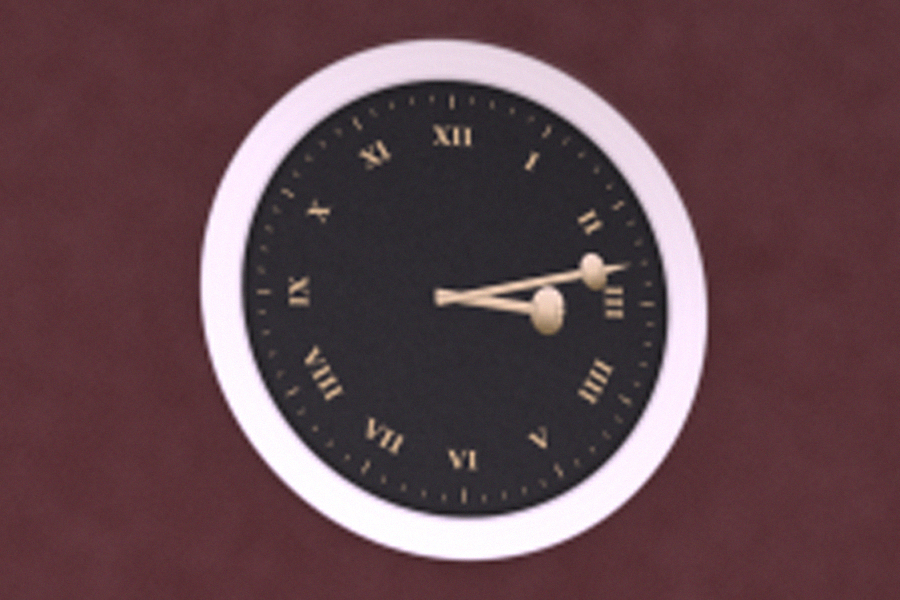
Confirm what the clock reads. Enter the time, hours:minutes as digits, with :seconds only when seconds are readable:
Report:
3:13
